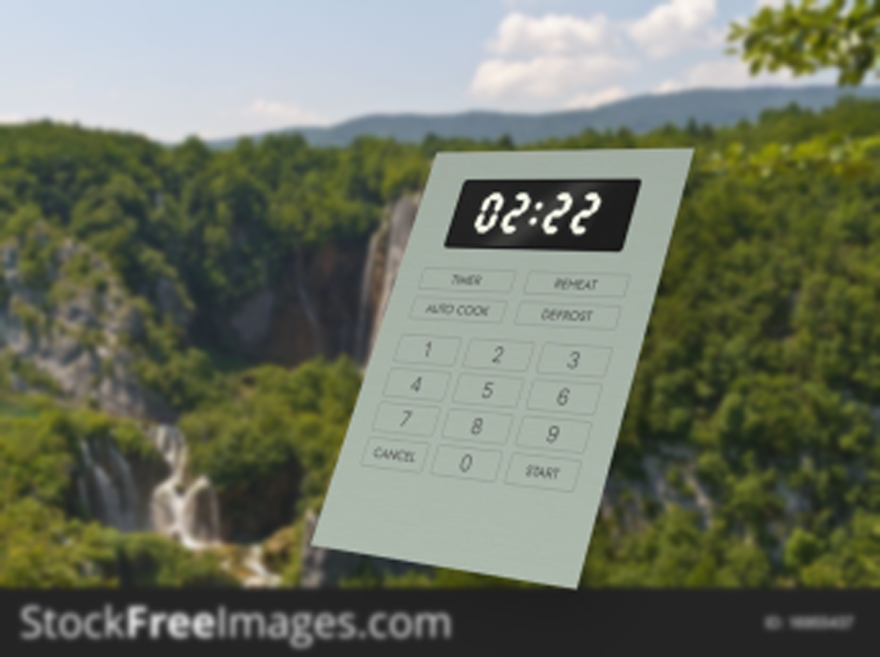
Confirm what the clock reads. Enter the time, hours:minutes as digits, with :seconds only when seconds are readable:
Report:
2:22
